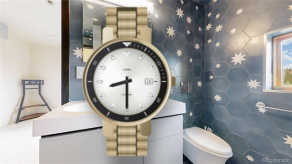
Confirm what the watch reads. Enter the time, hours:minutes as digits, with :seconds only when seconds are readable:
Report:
8:30
